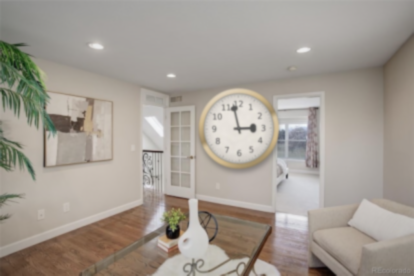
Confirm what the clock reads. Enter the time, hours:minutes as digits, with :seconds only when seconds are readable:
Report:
2:58
